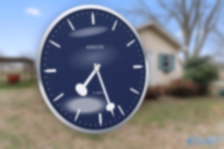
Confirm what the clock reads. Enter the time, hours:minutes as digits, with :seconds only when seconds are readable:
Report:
7:27
